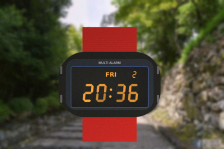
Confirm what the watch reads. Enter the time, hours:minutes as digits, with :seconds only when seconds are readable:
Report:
20:36
